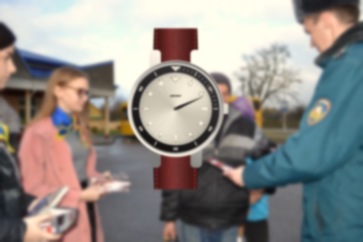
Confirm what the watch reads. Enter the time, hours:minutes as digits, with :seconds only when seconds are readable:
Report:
2:11
